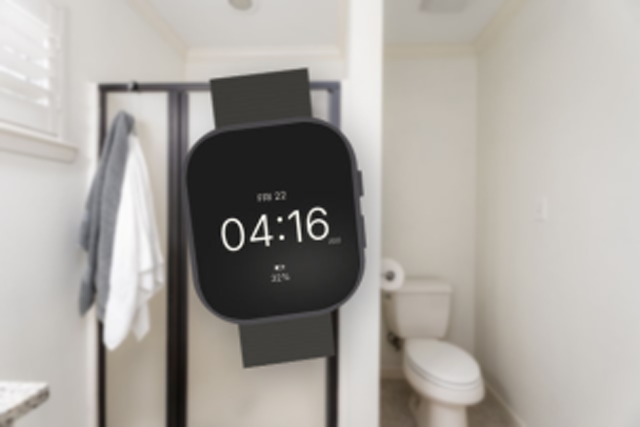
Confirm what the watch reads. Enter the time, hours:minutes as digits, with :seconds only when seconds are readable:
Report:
4:16
